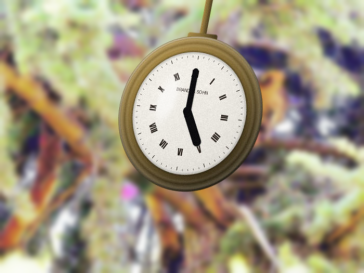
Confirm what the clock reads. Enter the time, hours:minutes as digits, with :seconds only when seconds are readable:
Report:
5:00
